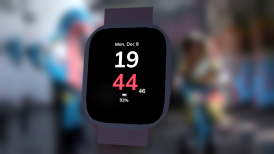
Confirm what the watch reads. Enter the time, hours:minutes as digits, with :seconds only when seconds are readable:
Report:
19:44
